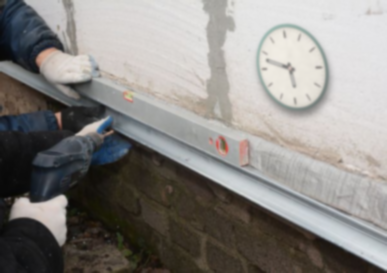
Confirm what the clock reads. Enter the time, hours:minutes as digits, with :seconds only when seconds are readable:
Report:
5:48
